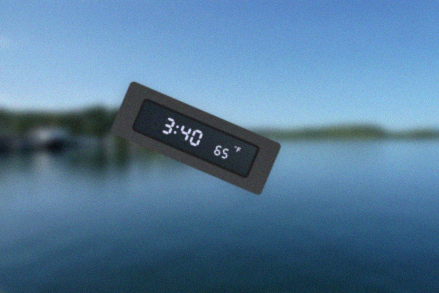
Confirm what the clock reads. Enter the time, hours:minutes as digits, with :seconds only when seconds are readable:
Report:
3:40
